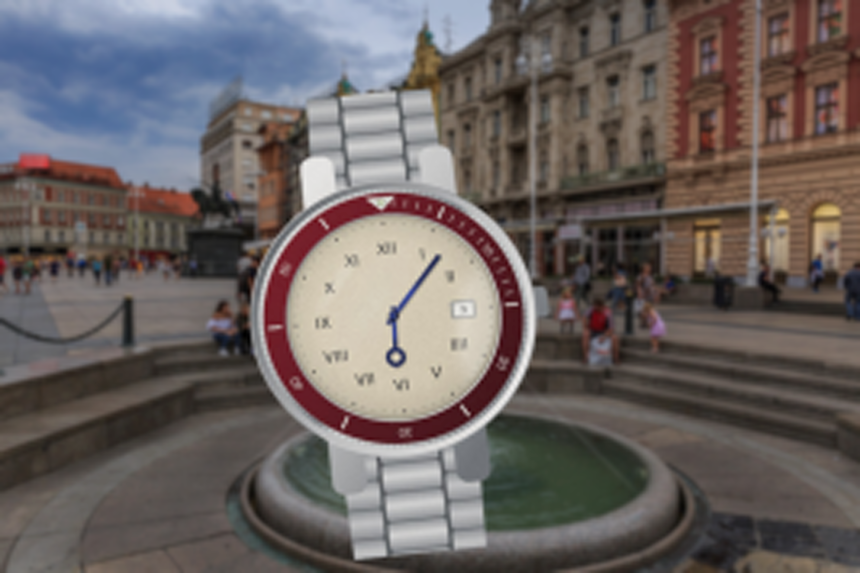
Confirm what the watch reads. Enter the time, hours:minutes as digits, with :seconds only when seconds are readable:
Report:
6:07
